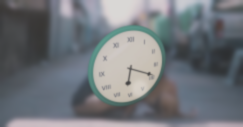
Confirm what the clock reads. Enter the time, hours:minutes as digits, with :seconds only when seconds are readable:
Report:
6:19
